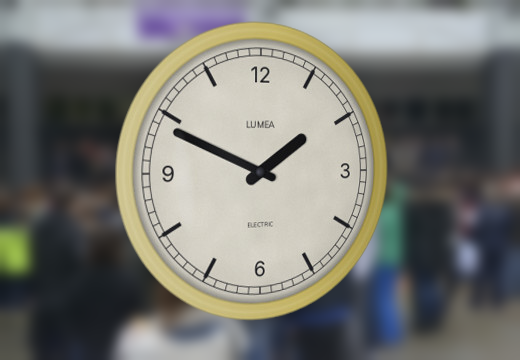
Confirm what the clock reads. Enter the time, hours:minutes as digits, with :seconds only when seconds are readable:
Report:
1:49
